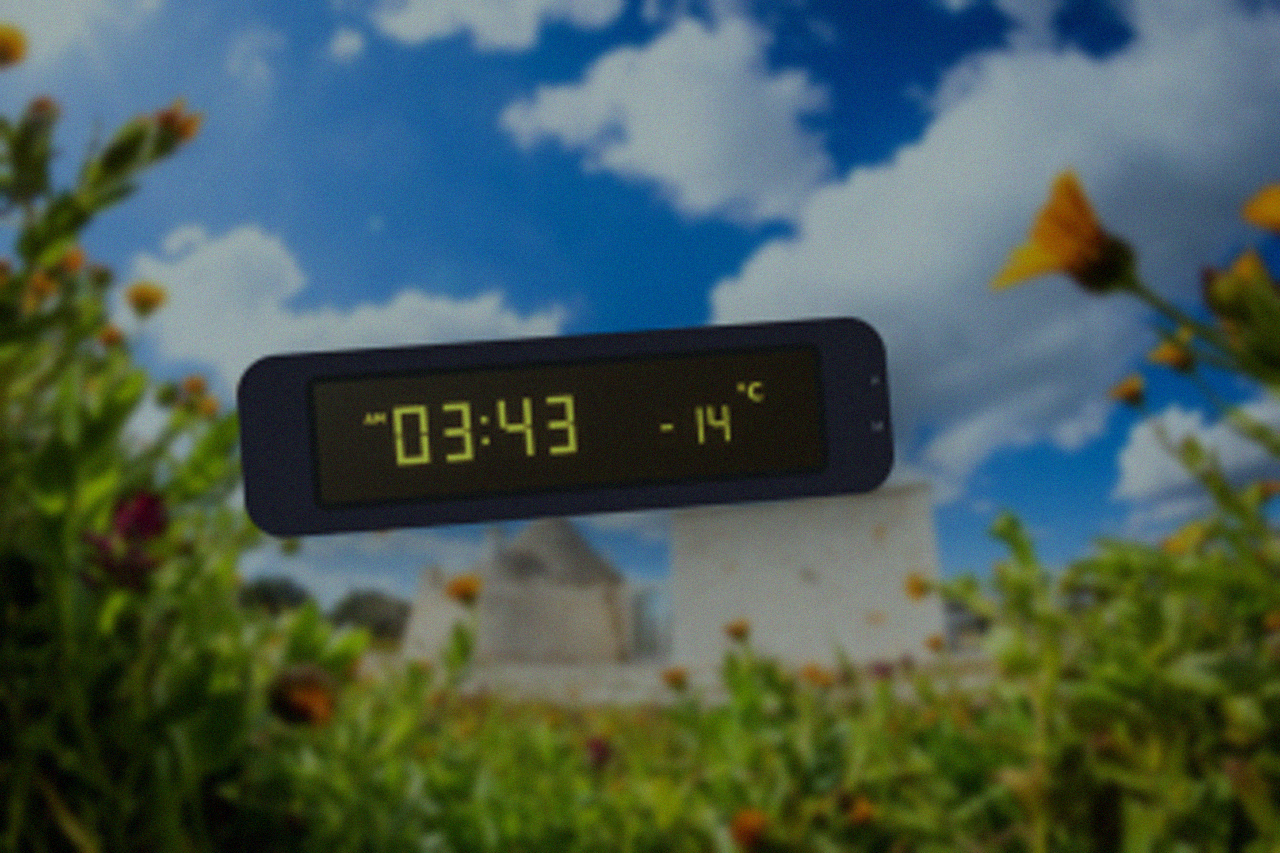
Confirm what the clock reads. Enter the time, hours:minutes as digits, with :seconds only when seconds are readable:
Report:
3:43
